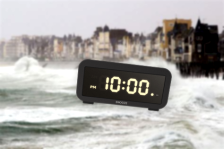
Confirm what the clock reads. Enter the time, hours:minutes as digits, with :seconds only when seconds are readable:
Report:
10:00
